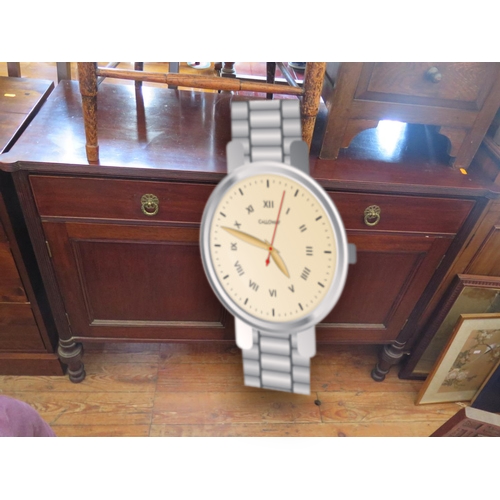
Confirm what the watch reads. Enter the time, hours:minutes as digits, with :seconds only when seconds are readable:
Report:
4:48:03
